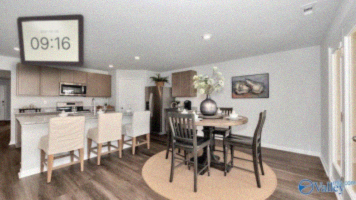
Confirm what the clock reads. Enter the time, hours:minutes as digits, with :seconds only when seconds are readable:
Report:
9:16
